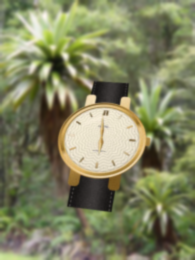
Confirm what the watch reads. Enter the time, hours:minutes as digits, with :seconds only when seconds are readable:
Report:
5:59
